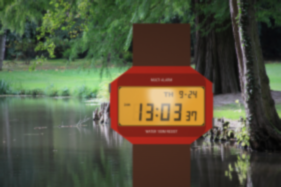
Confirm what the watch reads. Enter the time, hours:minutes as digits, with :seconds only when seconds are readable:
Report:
13:03
